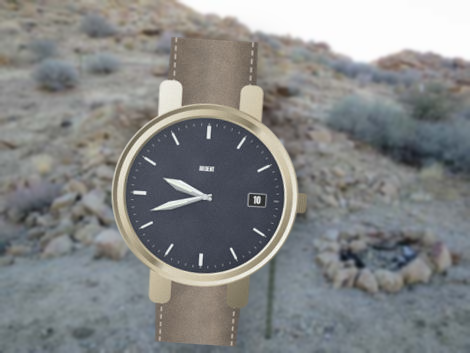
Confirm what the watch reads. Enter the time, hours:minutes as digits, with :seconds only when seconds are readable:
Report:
9:42
